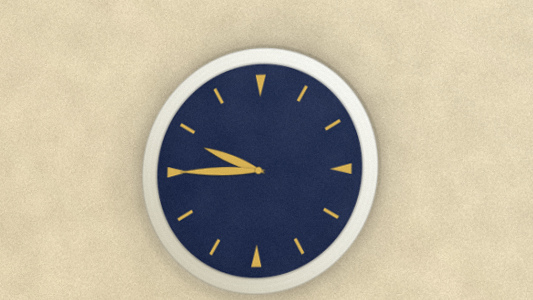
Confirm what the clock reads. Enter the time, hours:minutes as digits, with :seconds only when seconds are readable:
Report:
9:45
